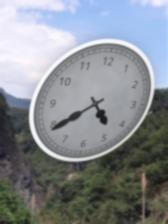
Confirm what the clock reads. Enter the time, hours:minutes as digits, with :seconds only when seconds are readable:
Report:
4:39
